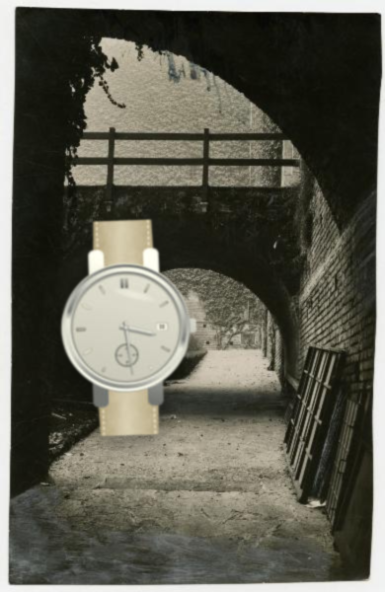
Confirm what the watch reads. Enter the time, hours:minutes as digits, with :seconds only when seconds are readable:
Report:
3:29
